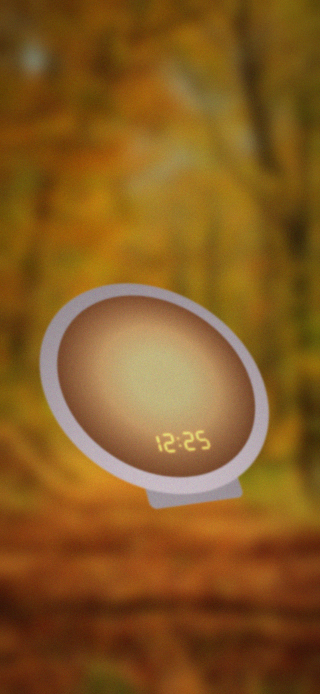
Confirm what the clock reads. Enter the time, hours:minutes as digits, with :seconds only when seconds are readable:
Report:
12:25
